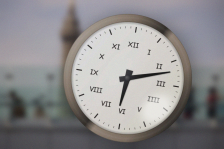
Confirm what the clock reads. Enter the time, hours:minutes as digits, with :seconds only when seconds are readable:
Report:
6:12
